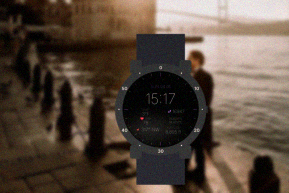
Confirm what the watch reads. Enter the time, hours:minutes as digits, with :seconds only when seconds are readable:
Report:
15:17
